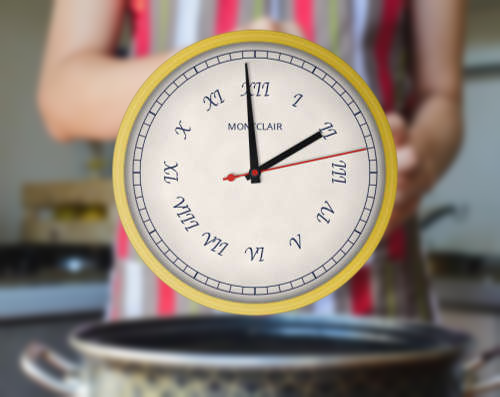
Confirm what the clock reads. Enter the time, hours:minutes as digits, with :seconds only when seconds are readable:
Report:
1:59:13
